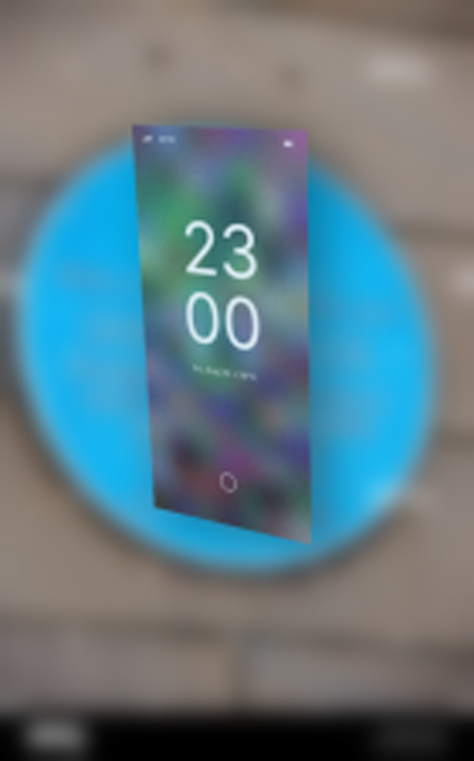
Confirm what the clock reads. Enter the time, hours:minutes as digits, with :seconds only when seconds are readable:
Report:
23:00
